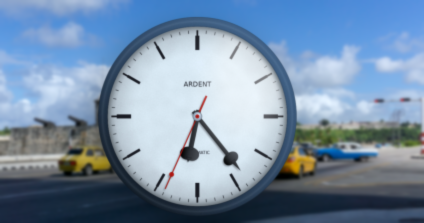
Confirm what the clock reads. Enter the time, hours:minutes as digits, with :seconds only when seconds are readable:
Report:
6:23:34
